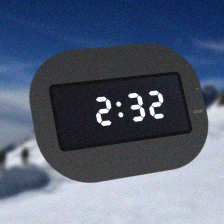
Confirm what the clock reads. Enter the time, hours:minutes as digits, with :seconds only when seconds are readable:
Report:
2:32
